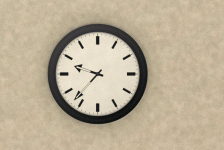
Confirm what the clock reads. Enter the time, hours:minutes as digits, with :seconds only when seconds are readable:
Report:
9:37
